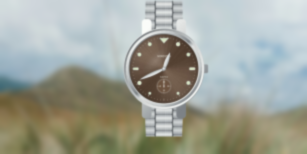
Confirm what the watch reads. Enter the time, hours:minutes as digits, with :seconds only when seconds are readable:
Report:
12:41
